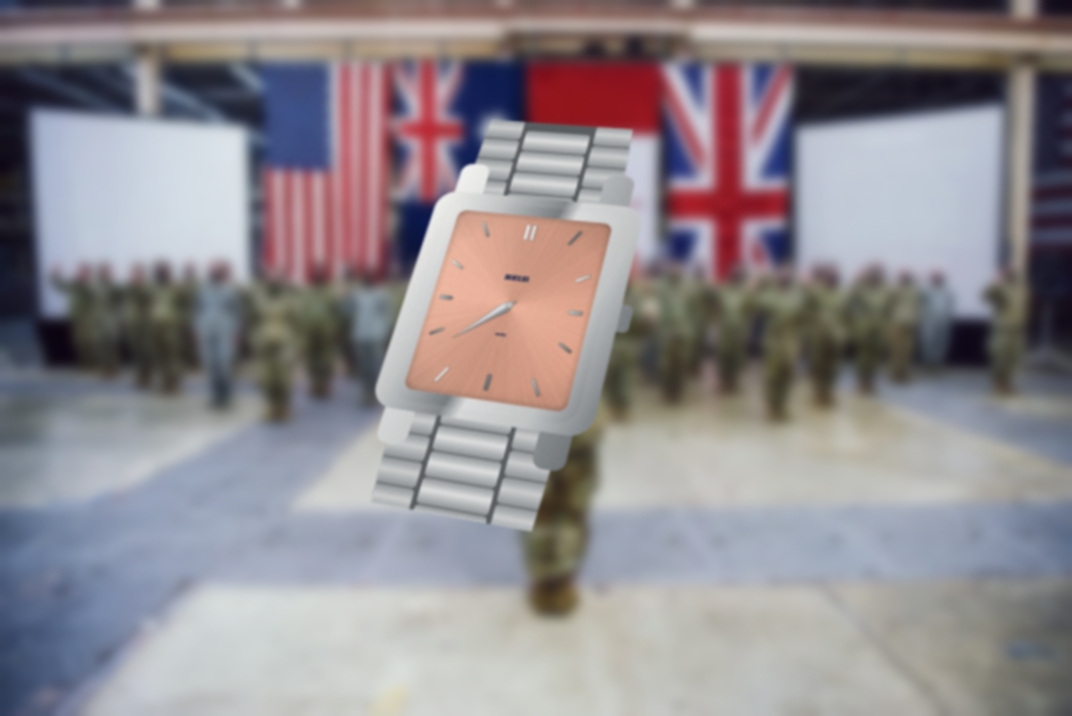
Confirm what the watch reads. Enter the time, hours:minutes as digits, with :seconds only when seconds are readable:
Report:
7:38
